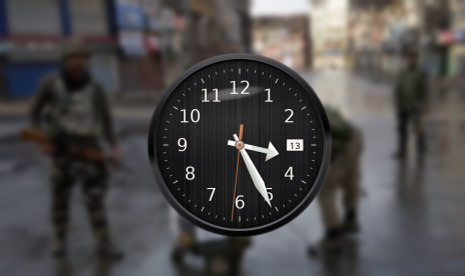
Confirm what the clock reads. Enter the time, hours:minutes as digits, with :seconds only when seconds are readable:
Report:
3:25:31
